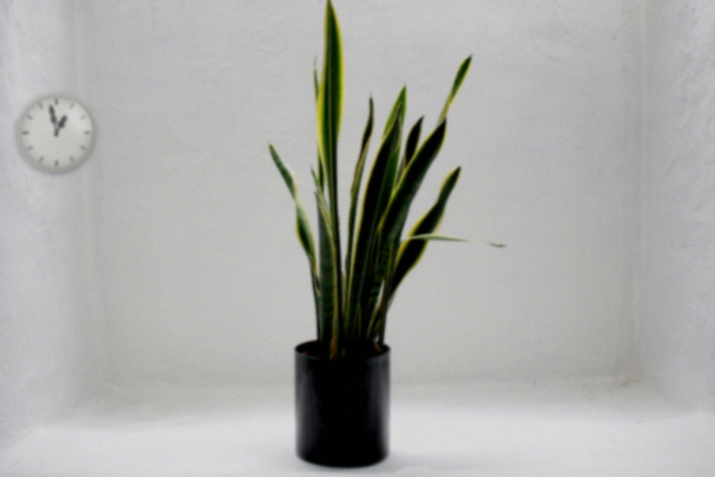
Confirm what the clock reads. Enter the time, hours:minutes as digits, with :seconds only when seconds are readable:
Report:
12:58
